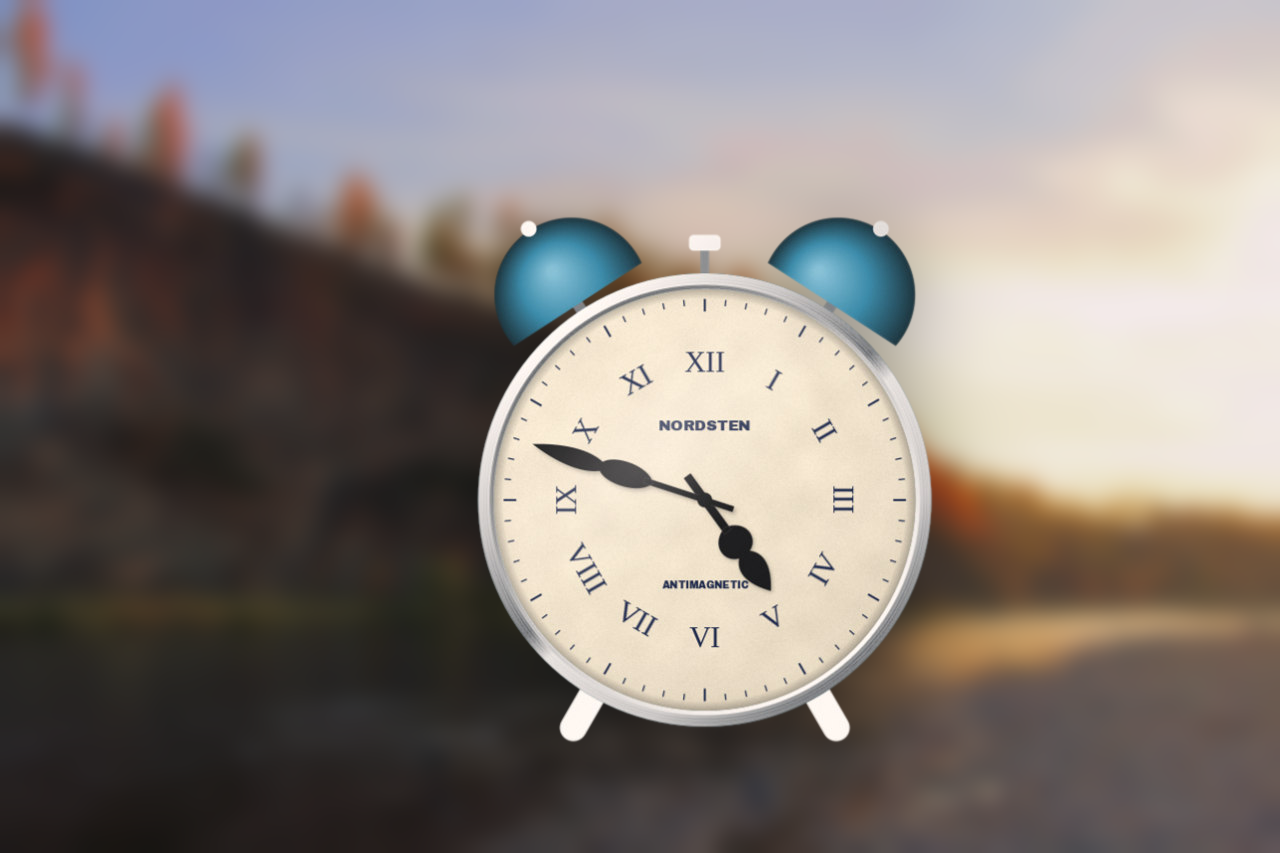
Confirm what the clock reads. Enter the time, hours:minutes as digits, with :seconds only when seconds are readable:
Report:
4:48
